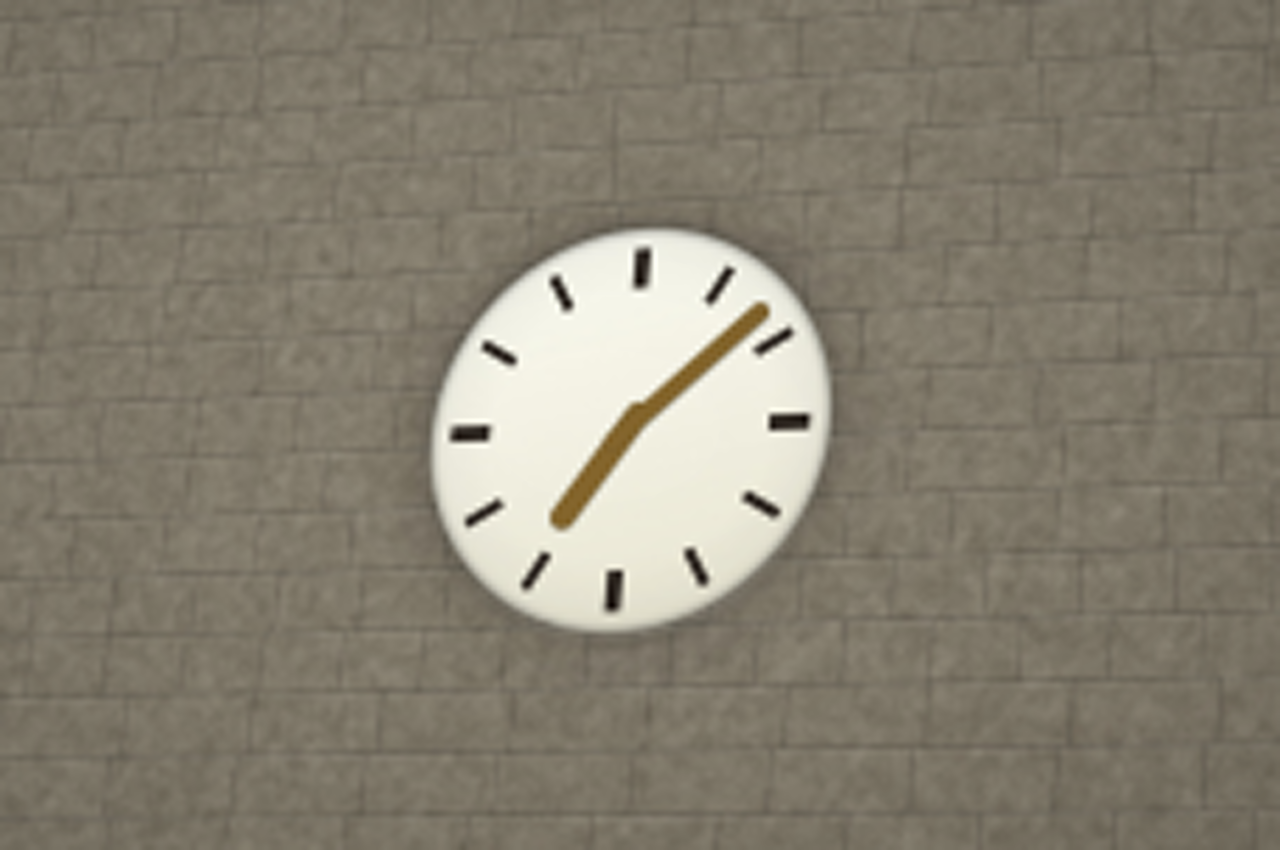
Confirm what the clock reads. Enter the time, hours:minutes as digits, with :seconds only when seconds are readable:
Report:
7:08
